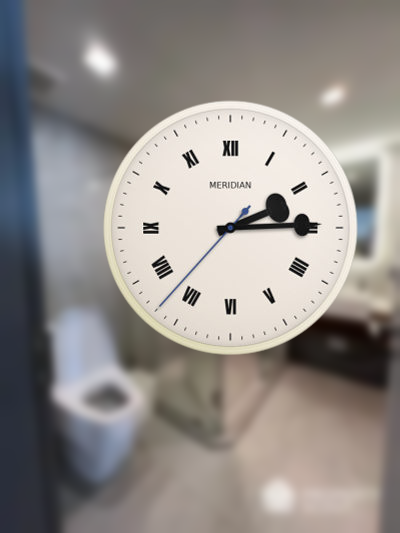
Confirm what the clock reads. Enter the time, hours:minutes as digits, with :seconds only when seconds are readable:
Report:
2:14:37
